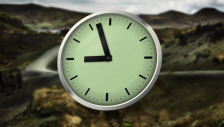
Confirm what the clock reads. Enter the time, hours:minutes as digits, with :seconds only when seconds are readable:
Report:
8:57
